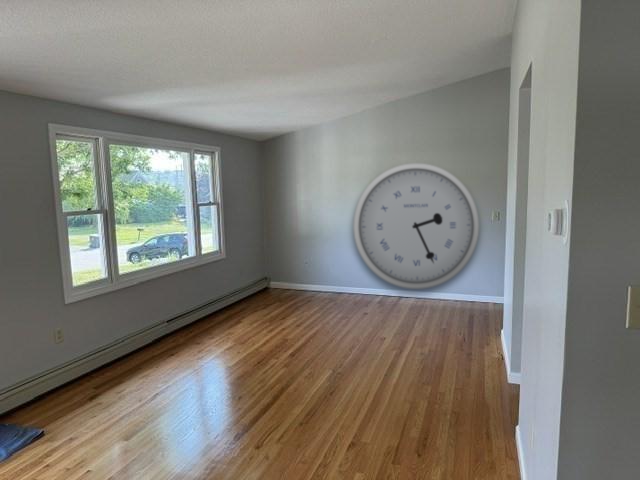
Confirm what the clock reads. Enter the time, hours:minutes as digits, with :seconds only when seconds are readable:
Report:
2:26
